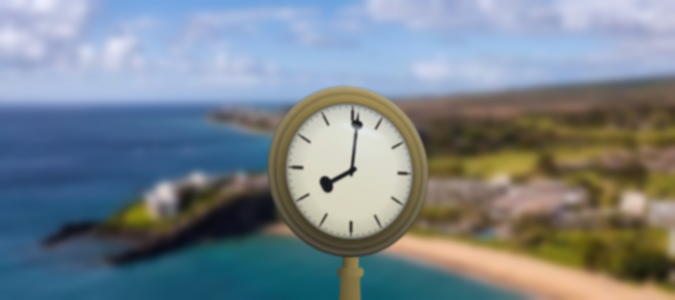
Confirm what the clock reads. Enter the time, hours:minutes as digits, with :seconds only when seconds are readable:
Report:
8:01
